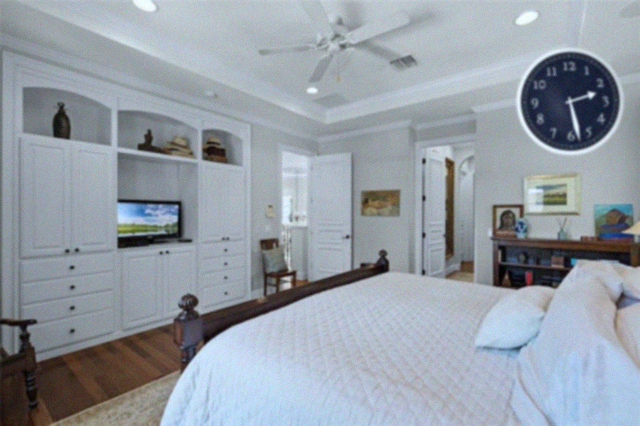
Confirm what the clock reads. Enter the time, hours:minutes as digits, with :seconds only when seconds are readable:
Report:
2:28
